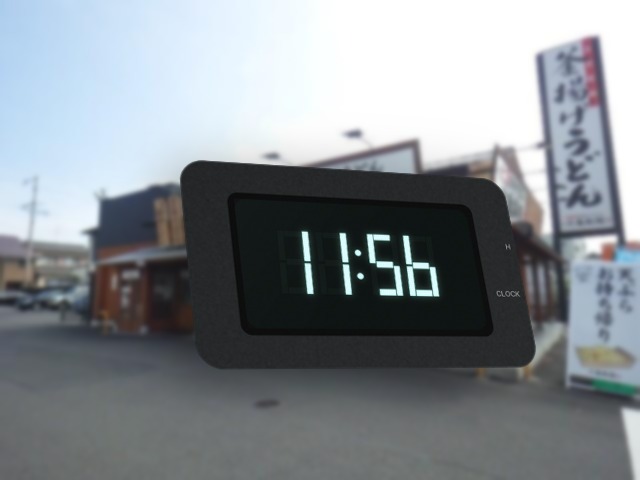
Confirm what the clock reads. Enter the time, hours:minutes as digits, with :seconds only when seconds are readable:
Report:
11:56
